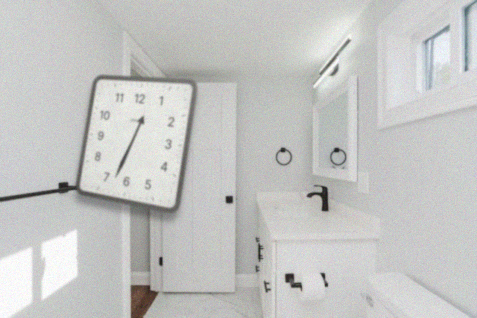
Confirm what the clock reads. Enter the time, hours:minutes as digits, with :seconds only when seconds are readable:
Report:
12:33
